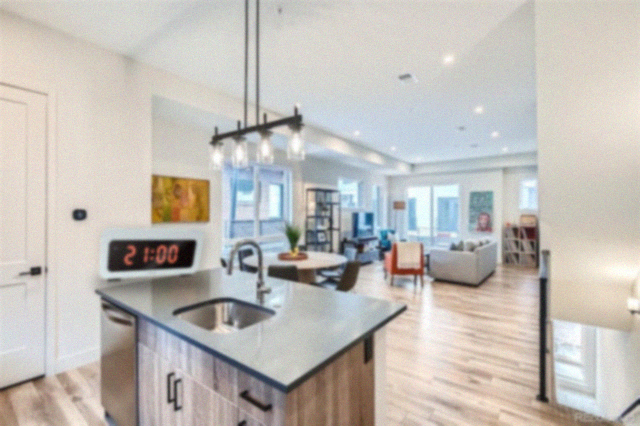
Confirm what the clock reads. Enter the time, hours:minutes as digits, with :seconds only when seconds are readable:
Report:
21:00
